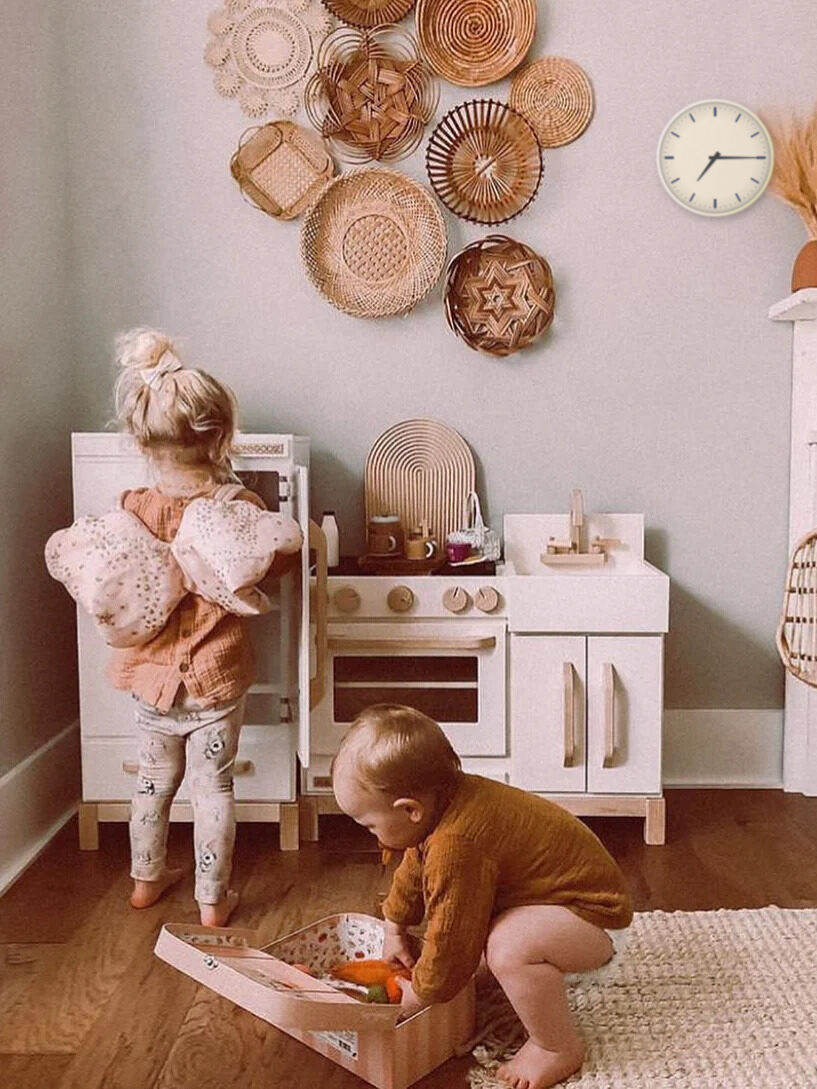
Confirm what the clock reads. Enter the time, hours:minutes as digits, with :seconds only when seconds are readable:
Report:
7:15
